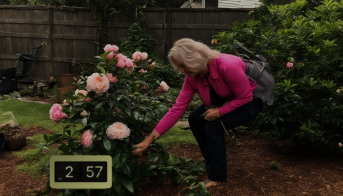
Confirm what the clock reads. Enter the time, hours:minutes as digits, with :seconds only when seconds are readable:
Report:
2:57
